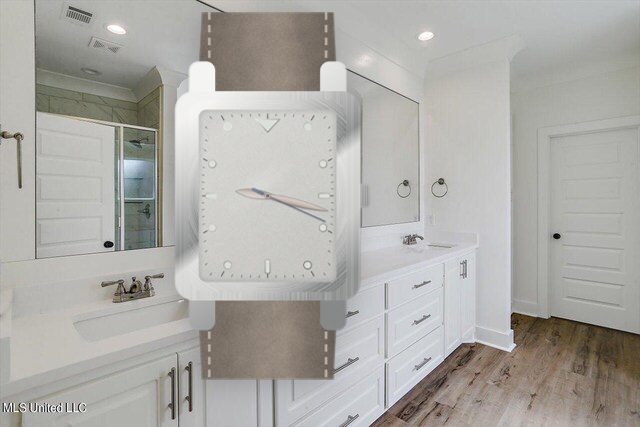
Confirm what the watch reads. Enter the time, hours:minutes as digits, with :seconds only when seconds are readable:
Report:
9:17:19
